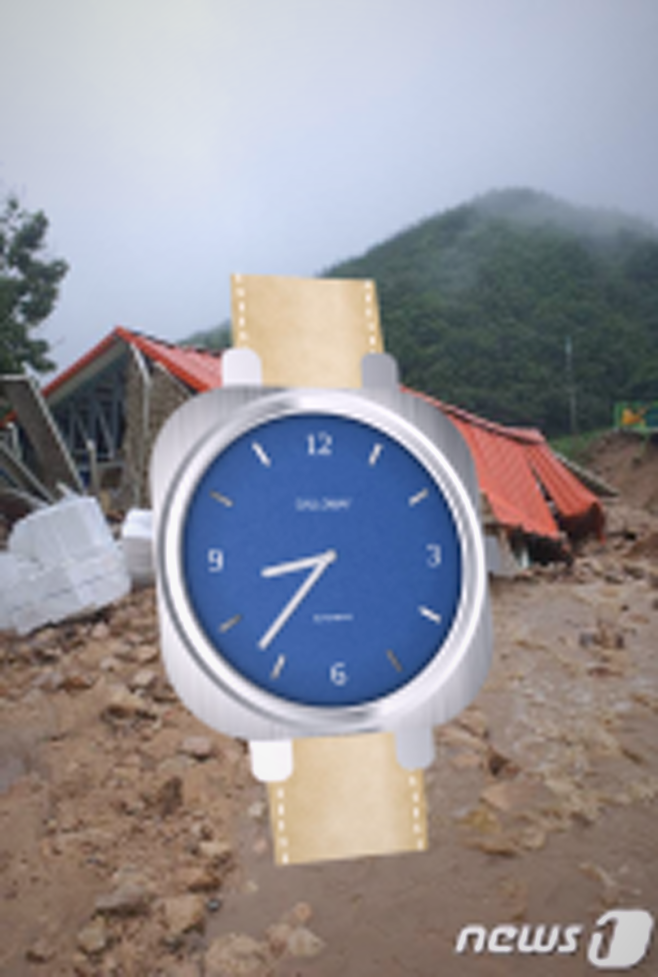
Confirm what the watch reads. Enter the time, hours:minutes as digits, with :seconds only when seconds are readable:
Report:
8:37
